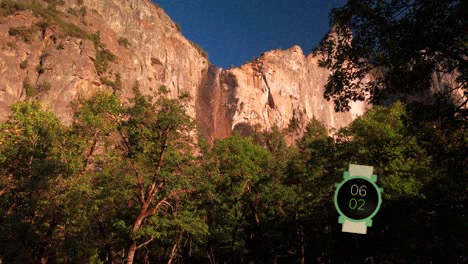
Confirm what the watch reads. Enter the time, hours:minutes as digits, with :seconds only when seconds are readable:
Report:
6:02
